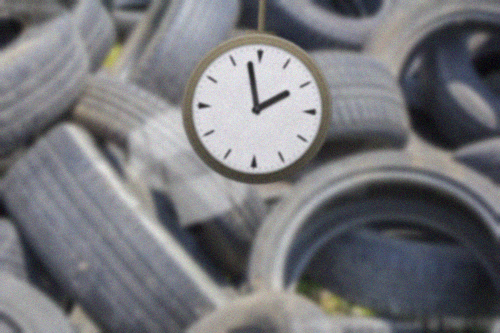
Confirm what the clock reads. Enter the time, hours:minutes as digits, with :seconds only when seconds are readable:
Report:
1:58
